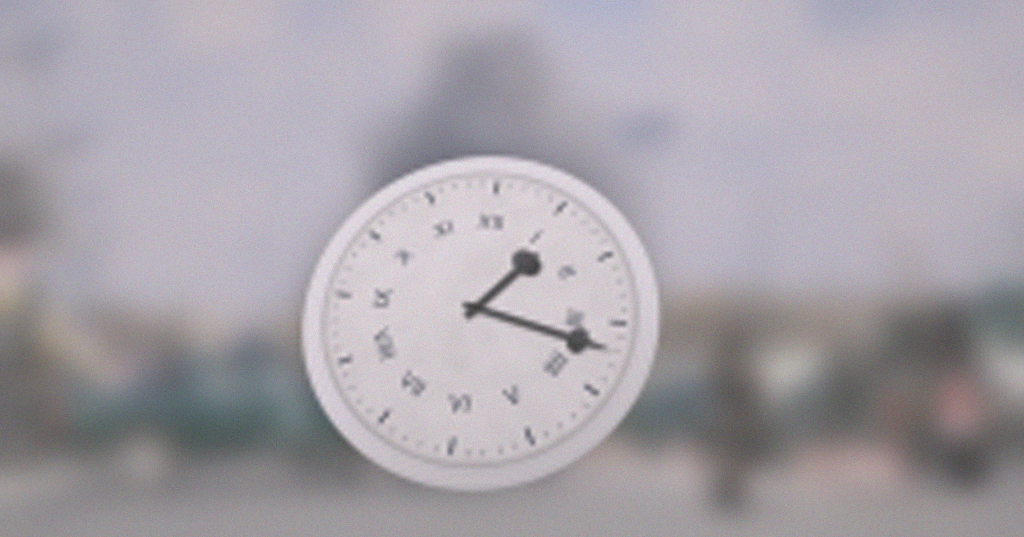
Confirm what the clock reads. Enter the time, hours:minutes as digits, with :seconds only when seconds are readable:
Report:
1:17
